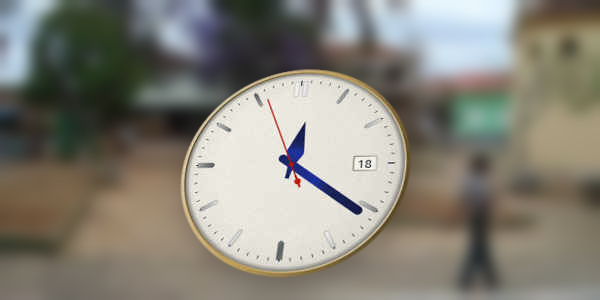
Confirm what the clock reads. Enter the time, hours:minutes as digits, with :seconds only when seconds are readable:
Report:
12:20:56
